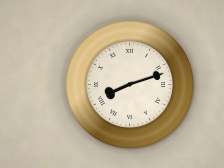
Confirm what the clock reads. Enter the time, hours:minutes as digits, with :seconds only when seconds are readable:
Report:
8:12
